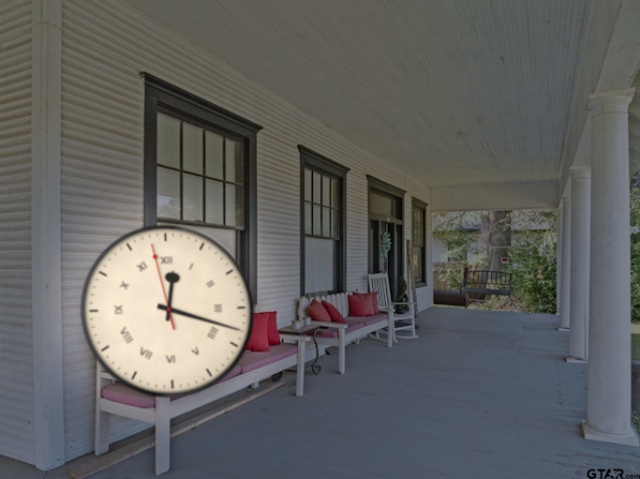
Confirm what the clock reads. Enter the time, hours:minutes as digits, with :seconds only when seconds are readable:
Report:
12:17:58
